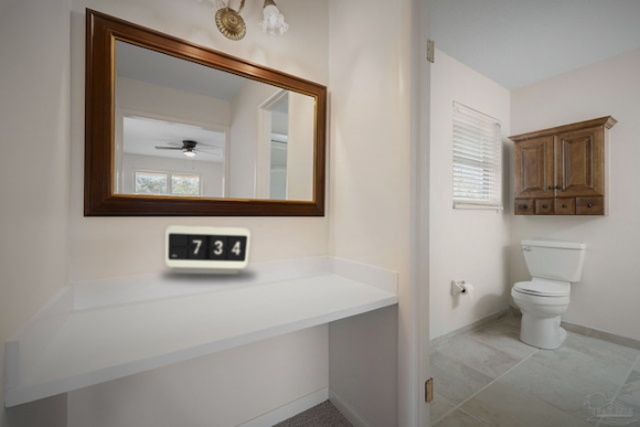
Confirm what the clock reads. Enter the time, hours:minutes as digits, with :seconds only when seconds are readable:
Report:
7:34
